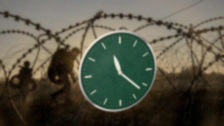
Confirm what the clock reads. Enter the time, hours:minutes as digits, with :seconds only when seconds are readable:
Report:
11:22
